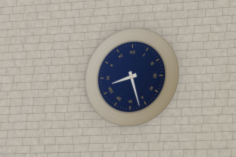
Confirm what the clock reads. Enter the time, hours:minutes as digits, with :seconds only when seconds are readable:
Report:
8:27
